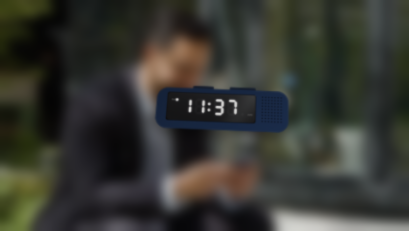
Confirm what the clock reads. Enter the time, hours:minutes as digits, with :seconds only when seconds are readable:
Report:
11:37
